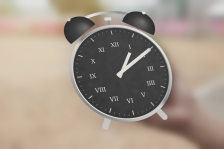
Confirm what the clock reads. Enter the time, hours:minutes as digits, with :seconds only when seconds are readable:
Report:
1:10
